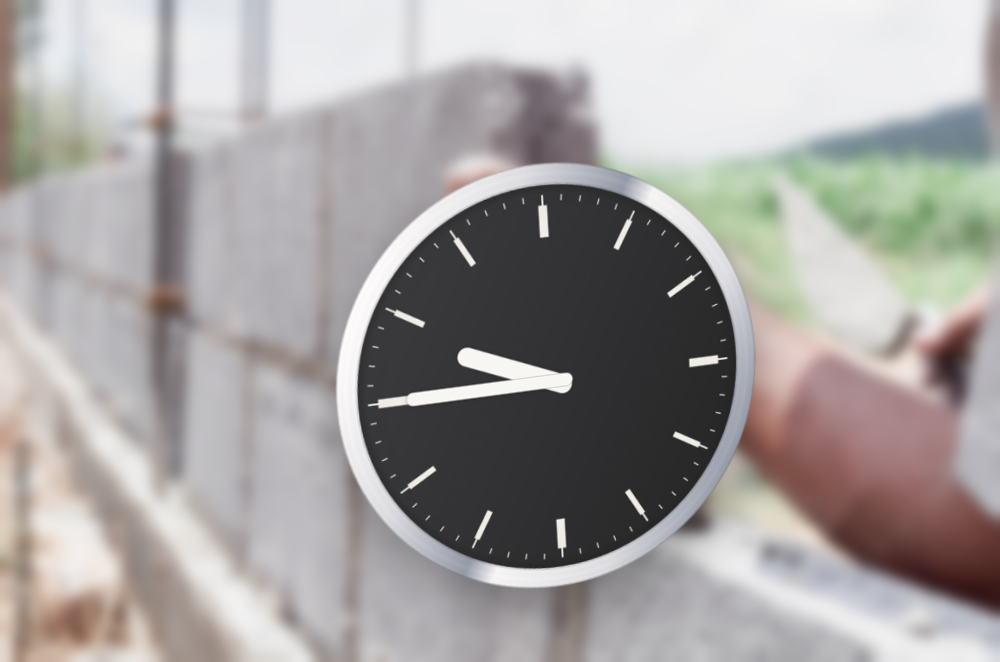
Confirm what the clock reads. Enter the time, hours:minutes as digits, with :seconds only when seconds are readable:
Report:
9:45
